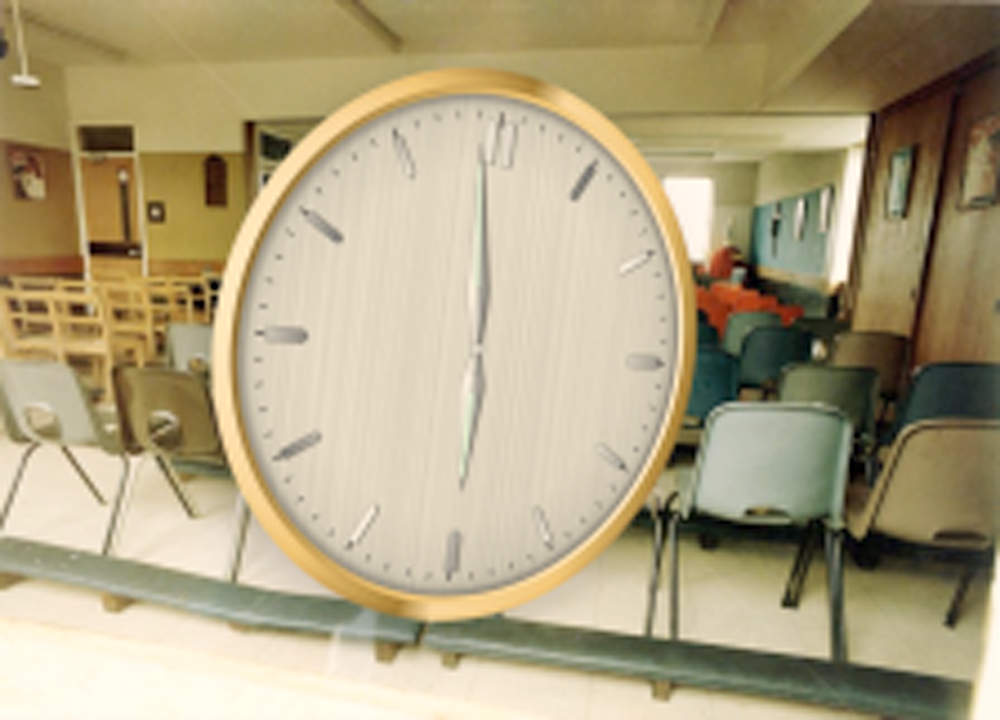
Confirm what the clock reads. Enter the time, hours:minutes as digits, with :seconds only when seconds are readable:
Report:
5:59
